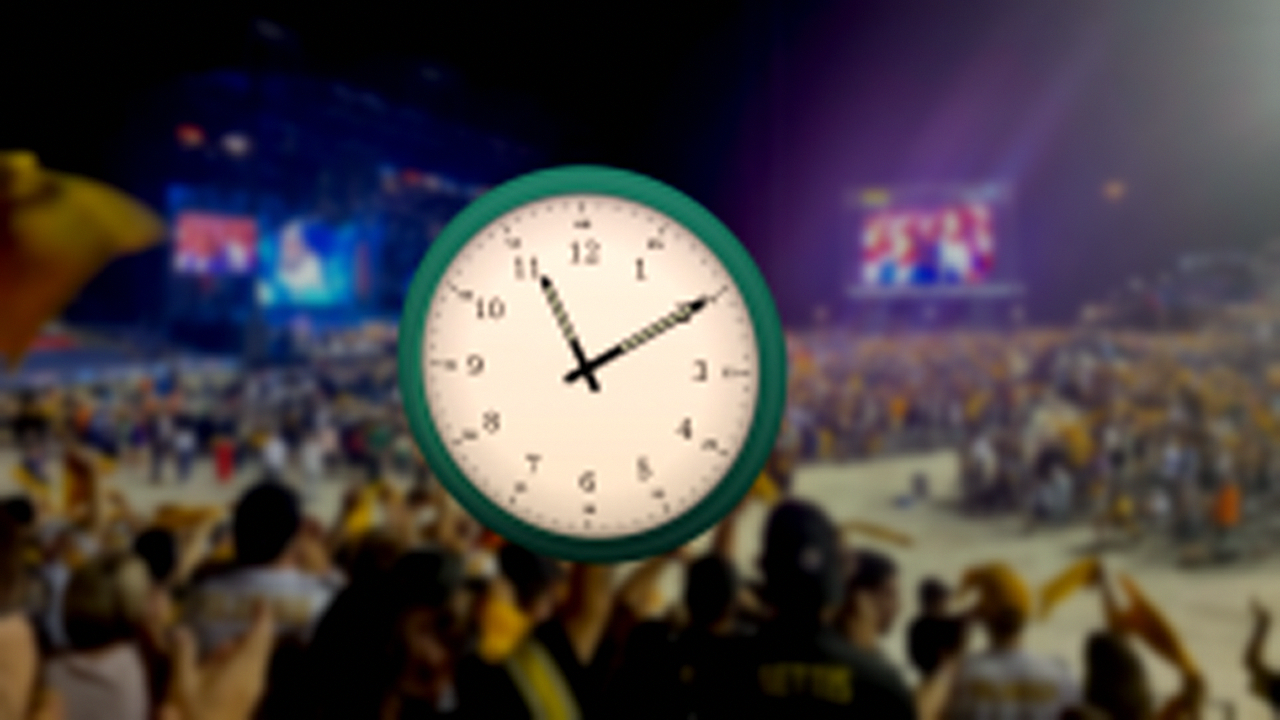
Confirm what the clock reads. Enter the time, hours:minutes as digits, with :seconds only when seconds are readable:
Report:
11:10
